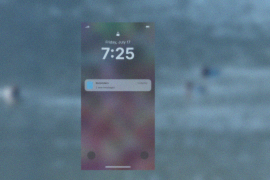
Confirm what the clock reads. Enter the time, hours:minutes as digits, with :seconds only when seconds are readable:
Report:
7:25
